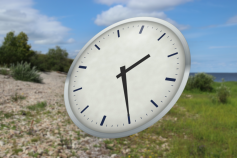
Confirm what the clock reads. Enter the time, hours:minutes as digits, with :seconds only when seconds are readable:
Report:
1:25
